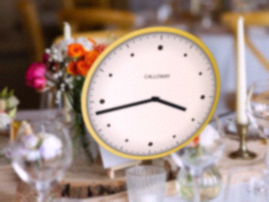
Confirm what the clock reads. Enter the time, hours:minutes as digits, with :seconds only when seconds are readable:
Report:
3:43
